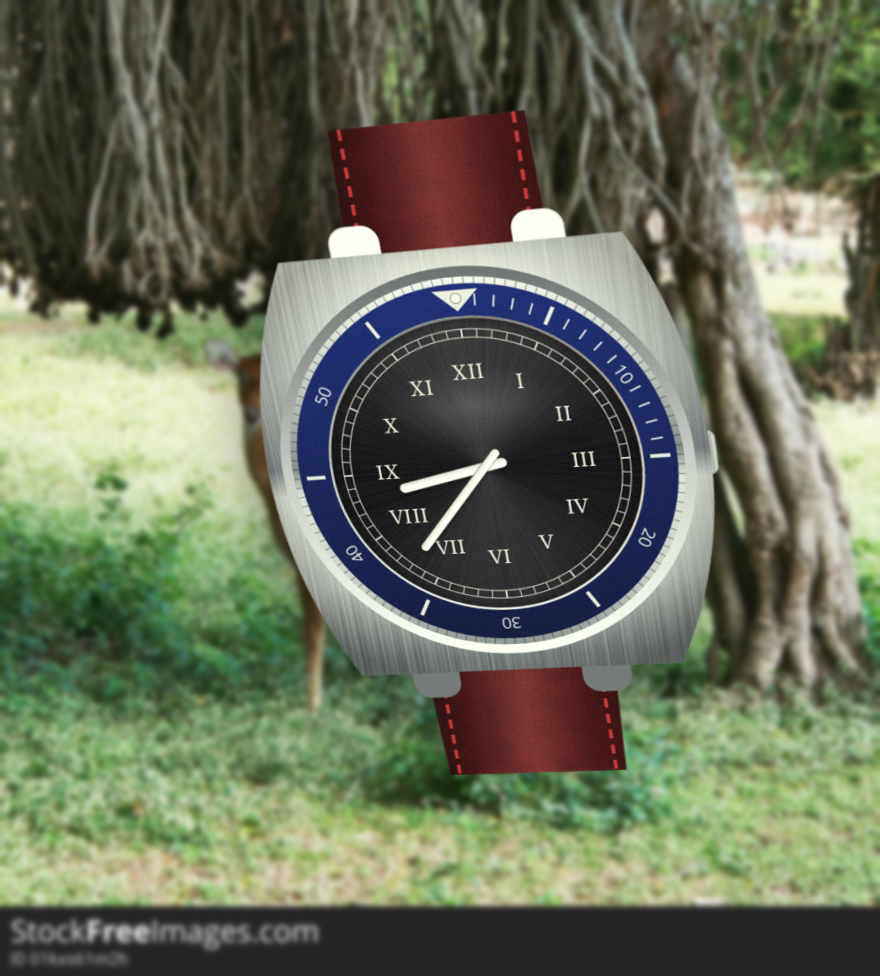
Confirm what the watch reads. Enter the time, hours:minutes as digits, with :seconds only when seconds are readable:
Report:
8:37
